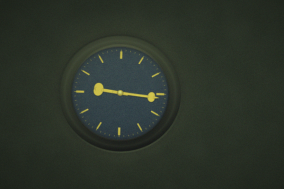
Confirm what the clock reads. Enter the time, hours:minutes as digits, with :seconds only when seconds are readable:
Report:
9:16
